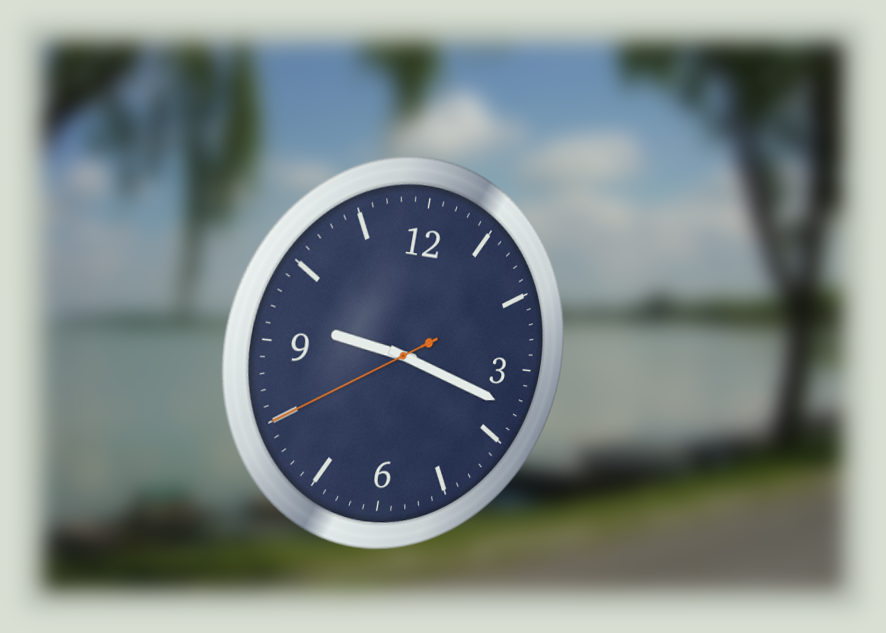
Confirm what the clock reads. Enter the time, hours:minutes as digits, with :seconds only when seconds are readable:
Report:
9:17:40
